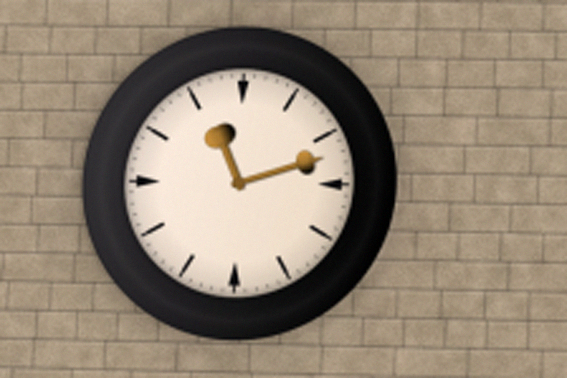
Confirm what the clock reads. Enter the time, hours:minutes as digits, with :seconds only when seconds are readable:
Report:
11:12
